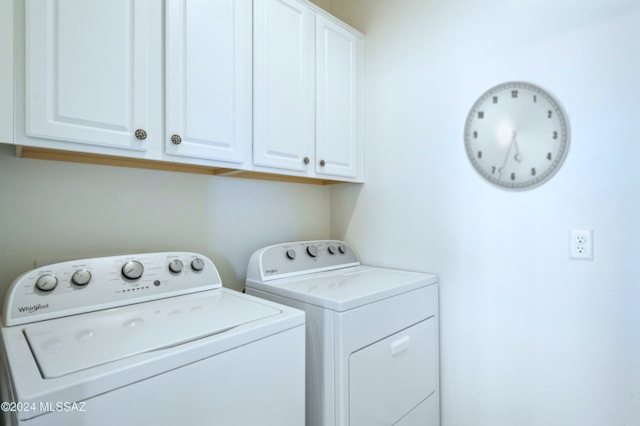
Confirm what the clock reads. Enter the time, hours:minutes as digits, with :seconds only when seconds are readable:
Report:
5:33
